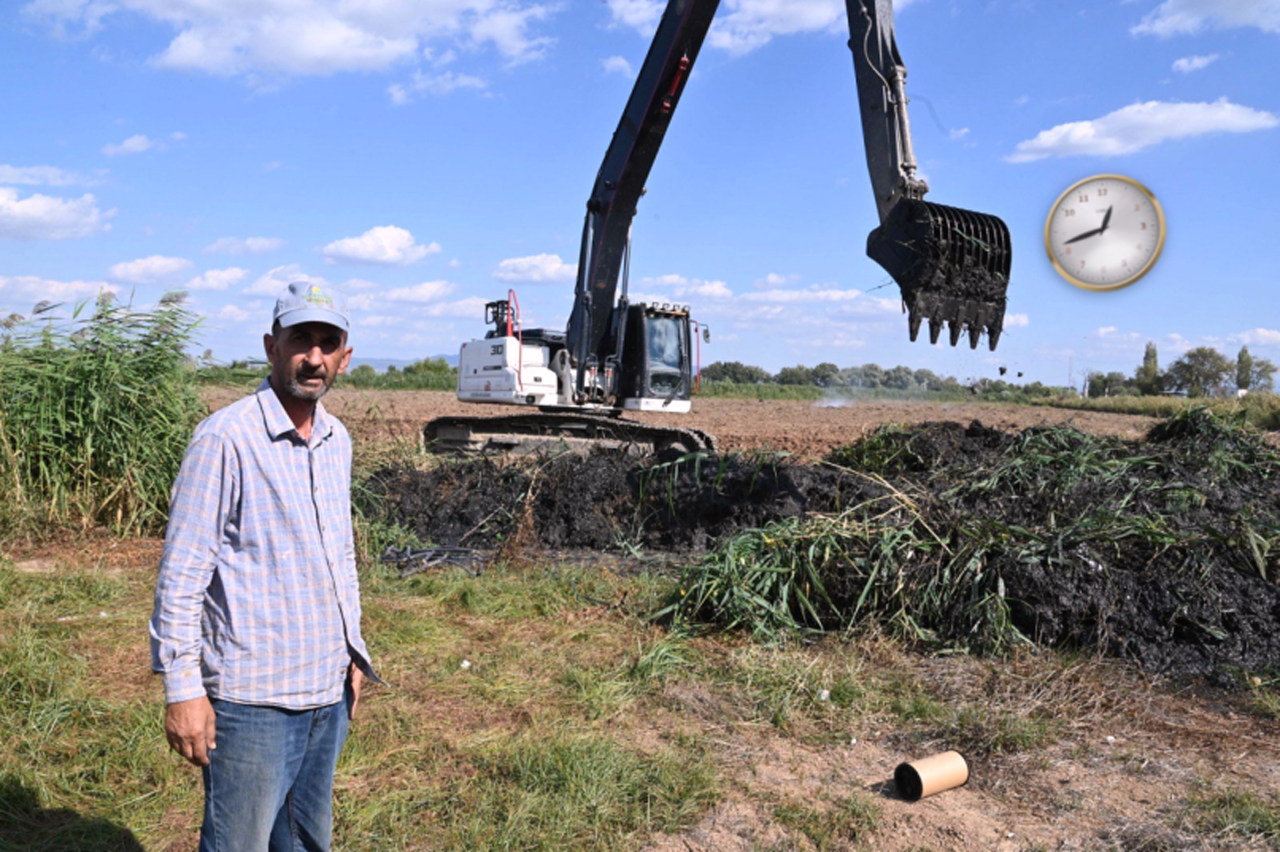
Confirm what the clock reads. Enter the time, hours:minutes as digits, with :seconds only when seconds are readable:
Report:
12:42
